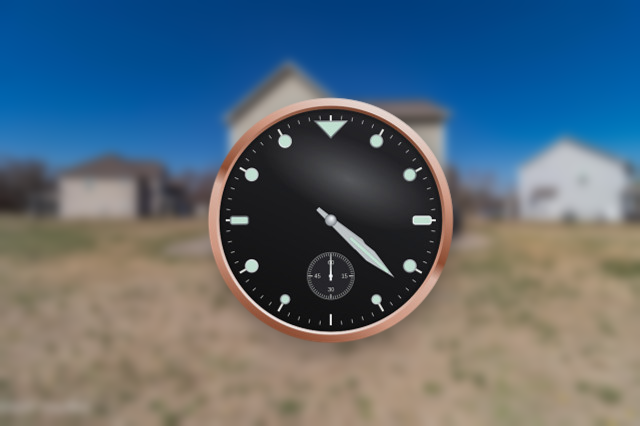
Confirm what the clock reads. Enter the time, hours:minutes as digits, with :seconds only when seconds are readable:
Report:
4:22
